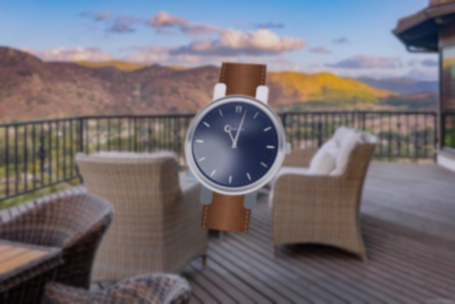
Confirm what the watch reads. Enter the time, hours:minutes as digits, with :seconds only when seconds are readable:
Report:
11:02
